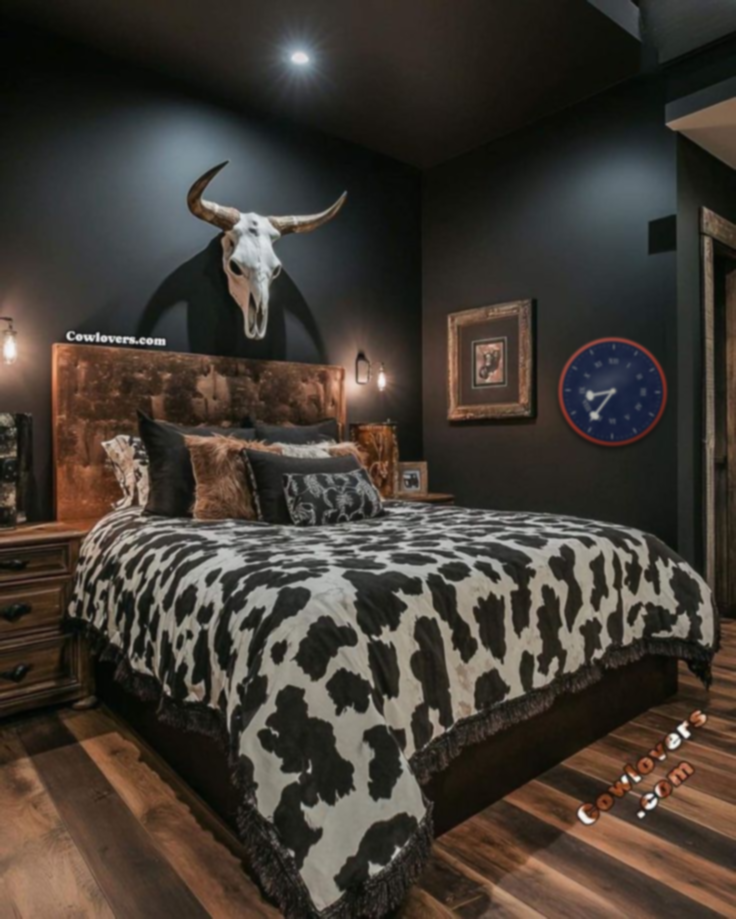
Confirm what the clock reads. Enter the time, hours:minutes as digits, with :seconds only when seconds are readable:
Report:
8:36
